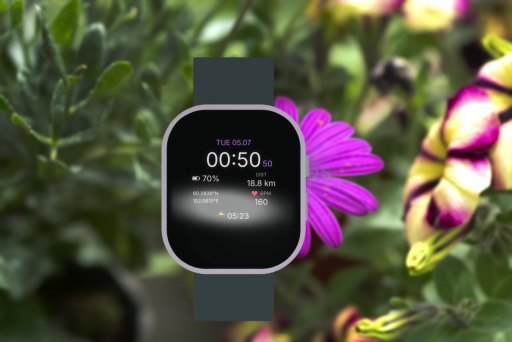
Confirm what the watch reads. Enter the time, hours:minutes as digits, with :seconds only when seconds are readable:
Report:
0:50:50
